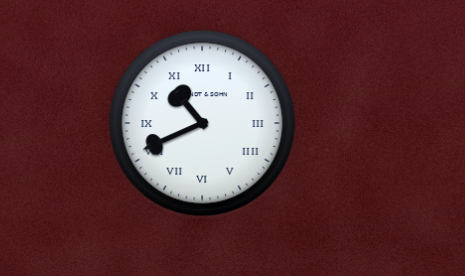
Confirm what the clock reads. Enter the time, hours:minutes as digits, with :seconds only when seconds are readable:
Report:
10:41
